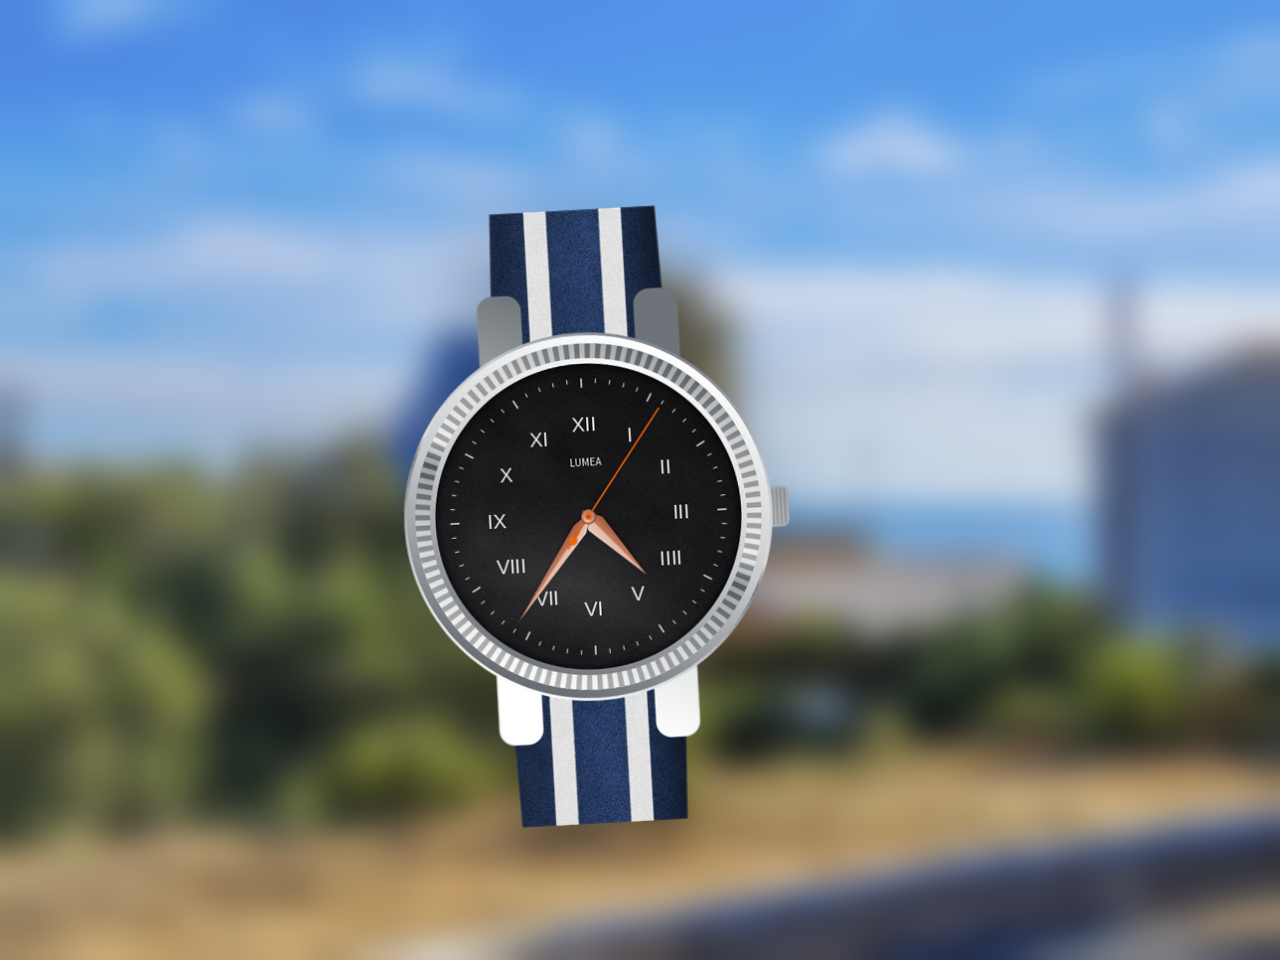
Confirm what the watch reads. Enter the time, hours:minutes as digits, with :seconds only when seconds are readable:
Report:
4:36:06
